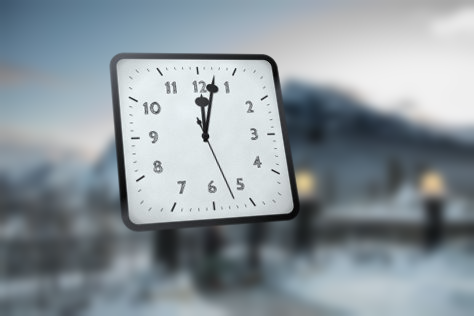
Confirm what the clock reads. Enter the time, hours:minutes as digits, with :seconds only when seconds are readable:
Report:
12:02:27
